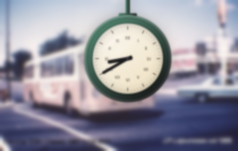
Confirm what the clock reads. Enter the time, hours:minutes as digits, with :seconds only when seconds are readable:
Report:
8:40
